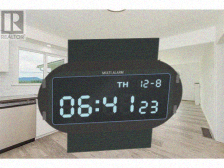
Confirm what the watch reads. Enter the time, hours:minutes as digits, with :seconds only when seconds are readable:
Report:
6:41:23
